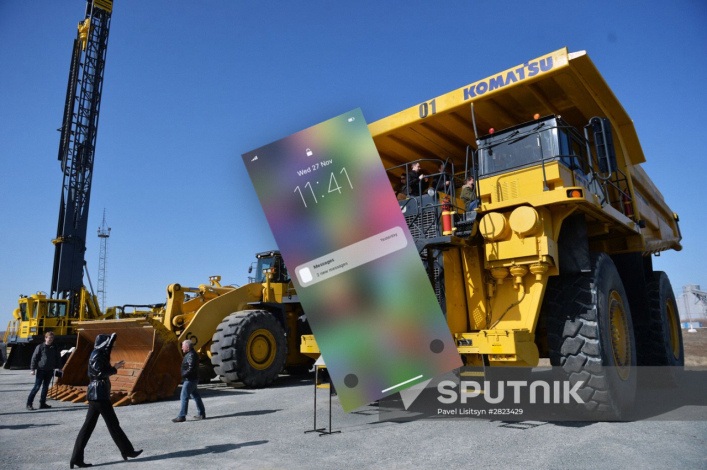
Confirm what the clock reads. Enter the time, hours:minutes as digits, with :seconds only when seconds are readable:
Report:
11:41
